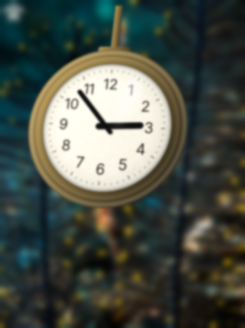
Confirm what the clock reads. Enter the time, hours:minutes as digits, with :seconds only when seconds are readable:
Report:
2:53
